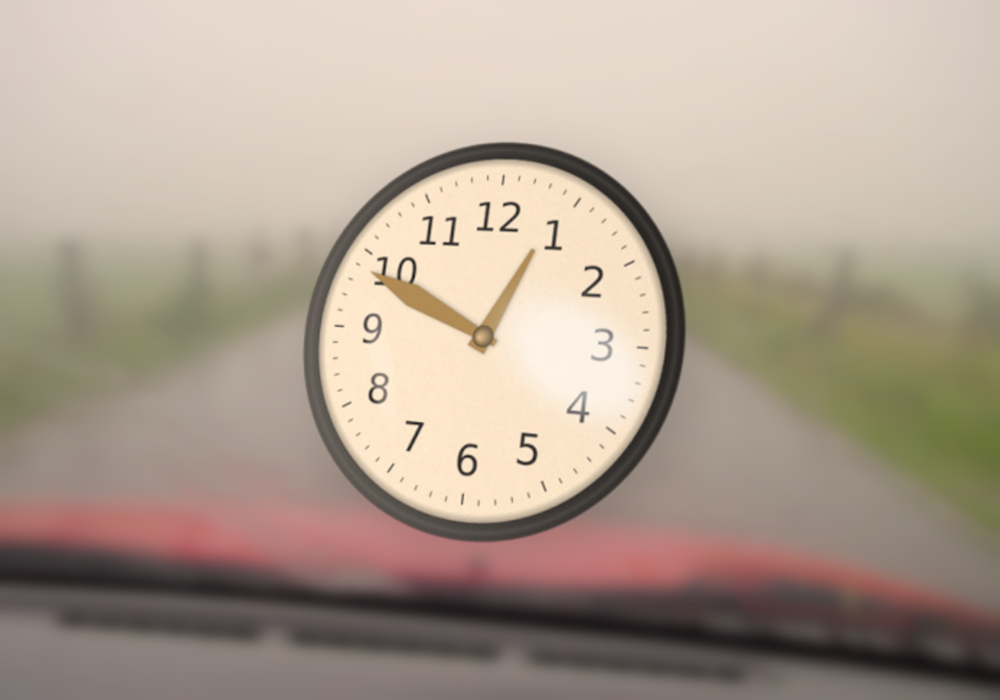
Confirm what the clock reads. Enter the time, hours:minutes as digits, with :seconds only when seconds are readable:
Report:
12:49
